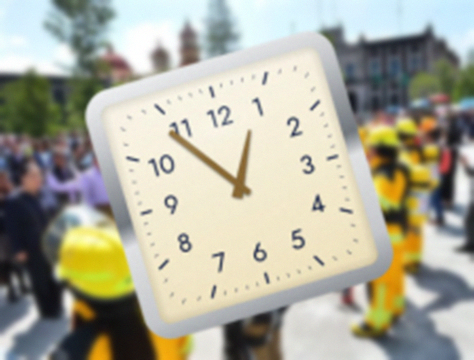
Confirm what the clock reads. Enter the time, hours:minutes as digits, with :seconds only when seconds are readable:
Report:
12:54
